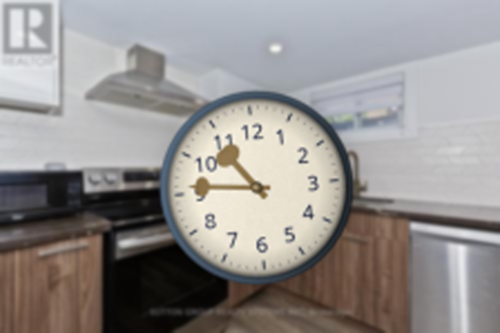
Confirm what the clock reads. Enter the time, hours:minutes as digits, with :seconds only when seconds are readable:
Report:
10:46
